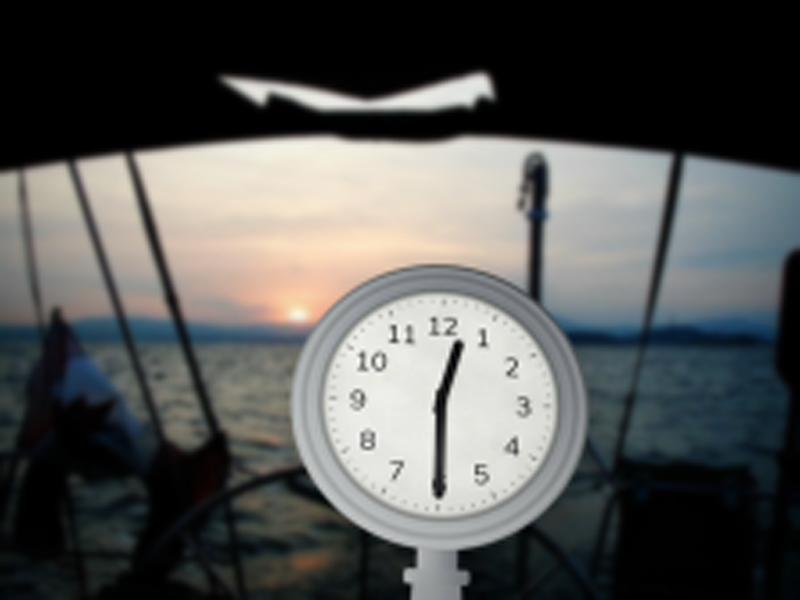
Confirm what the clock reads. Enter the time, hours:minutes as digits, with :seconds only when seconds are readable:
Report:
12:30
